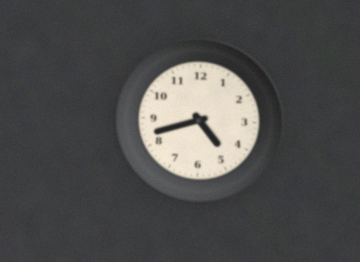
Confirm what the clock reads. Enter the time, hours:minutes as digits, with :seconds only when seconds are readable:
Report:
4:42
